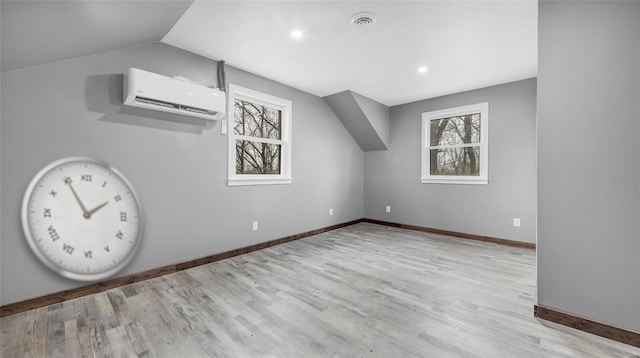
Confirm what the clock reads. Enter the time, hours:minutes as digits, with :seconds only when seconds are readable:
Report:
1:55
